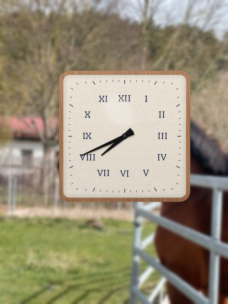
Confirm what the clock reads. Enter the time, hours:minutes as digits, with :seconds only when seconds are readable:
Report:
7:41
